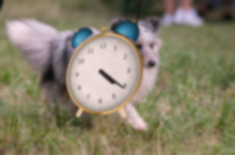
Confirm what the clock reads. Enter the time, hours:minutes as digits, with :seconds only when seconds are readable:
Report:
4:21
